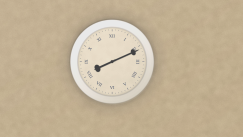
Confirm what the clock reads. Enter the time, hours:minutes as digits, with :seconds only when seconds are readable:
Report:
8:11
